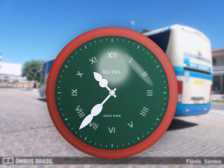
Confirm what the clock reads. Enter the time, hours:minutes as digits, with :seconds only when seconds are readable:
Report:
10:37
